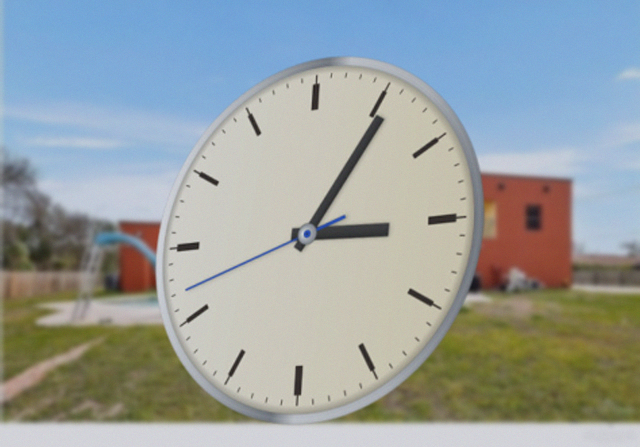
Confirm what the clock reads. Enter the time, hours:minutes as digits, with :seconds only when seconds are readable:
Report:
3:05:42
